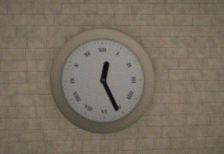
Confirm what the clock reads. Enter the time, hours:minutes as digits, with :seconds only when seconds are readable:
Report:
12:26
